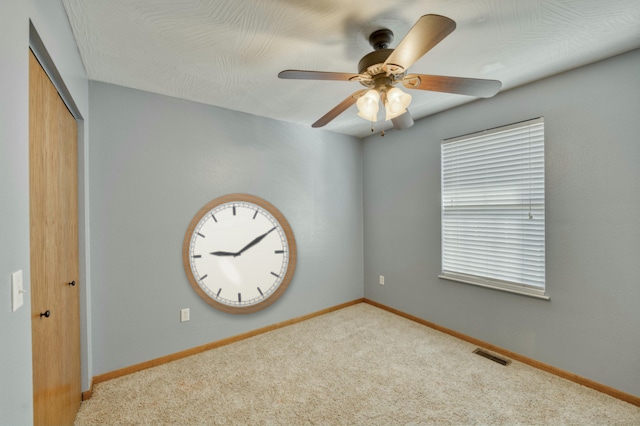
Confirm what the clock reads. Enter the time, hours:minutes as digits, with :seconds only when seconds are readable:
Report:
9:10
